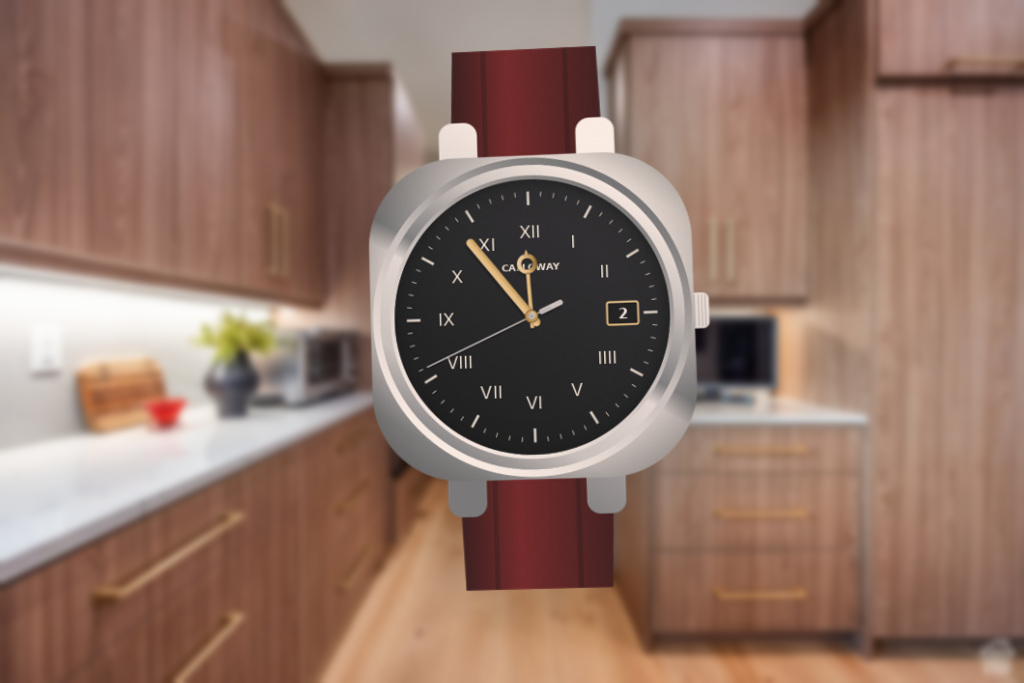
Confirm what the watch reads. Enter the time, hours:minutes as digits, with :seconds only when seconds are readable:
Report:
11:53:41
